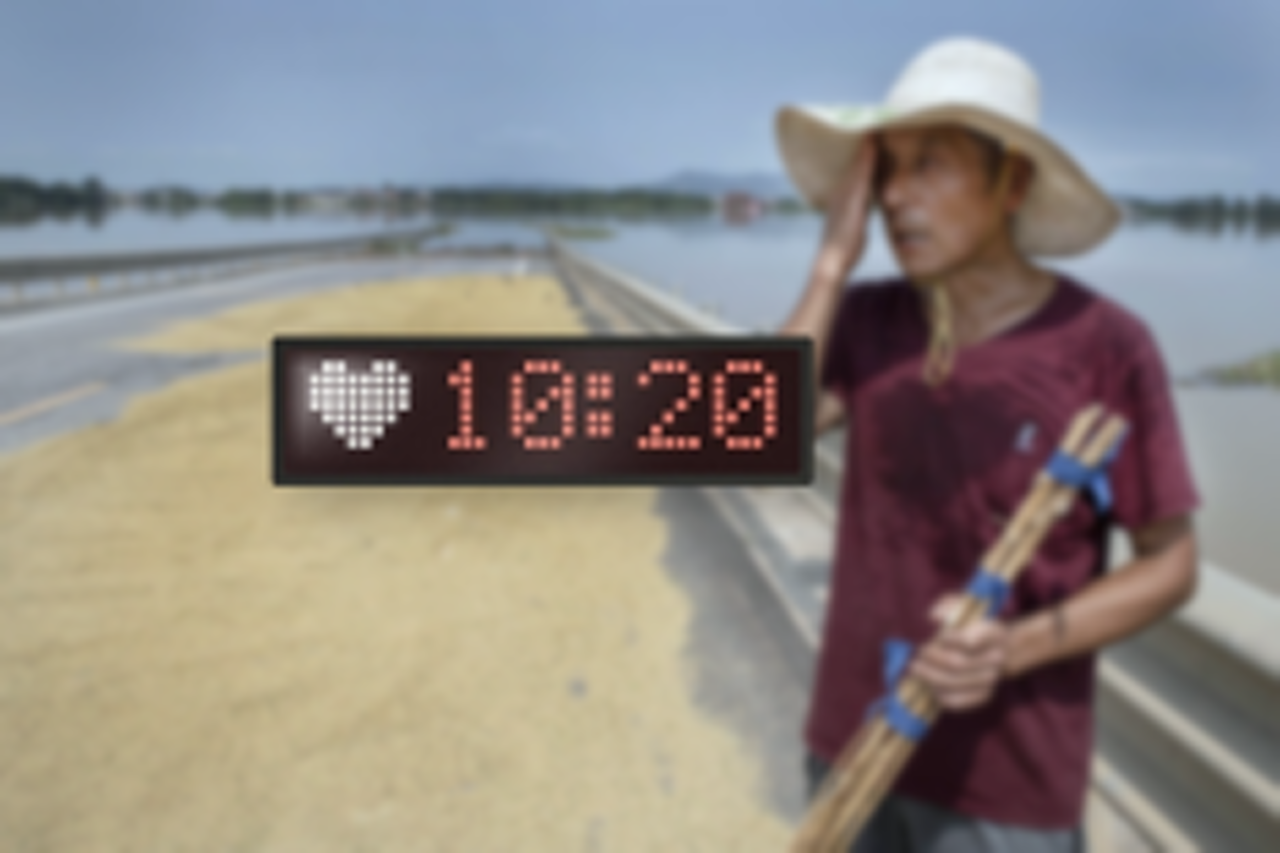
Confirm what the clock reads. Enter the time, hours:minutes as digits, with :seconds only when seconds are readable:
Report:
10:20
